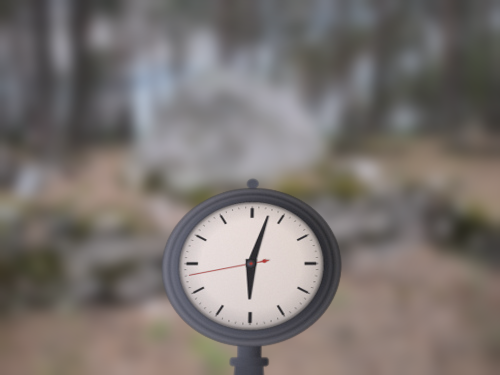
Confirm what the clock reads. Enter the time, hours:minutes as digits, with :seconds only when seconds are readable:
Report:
6:02:43
